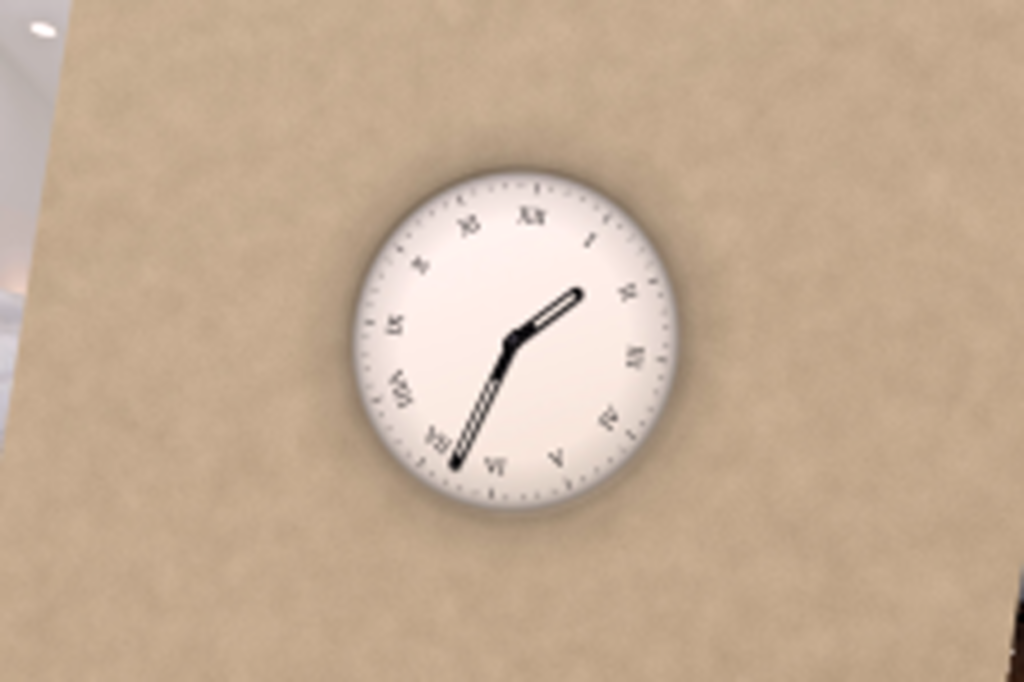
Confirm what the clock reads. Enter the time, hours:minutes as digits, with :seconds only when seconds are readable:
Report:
1:33
